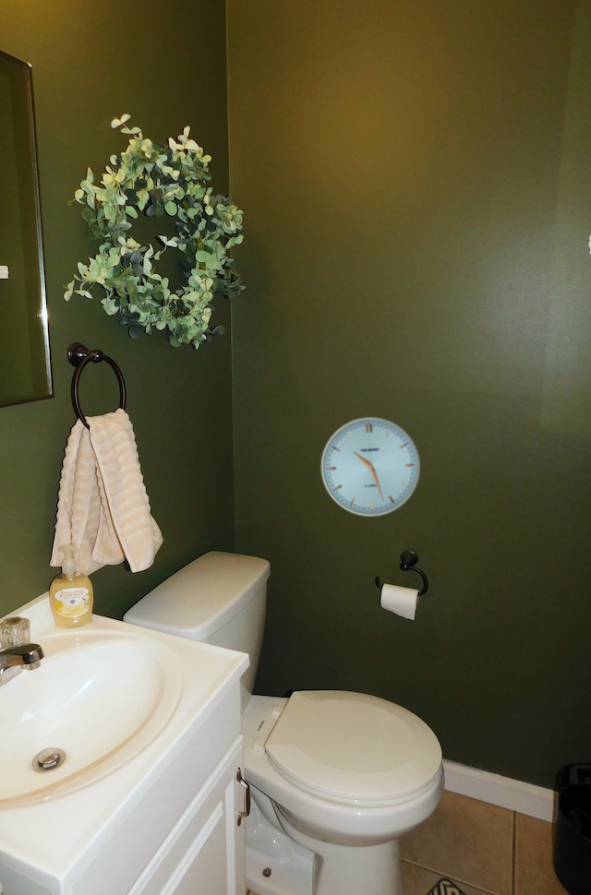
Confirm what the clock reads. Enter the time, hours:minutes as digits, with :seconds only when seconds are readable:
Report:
10:27
